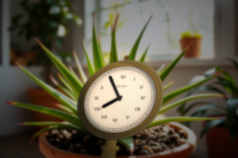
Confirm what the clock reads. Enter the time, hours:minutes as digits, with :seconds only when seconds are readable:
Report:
7:55
